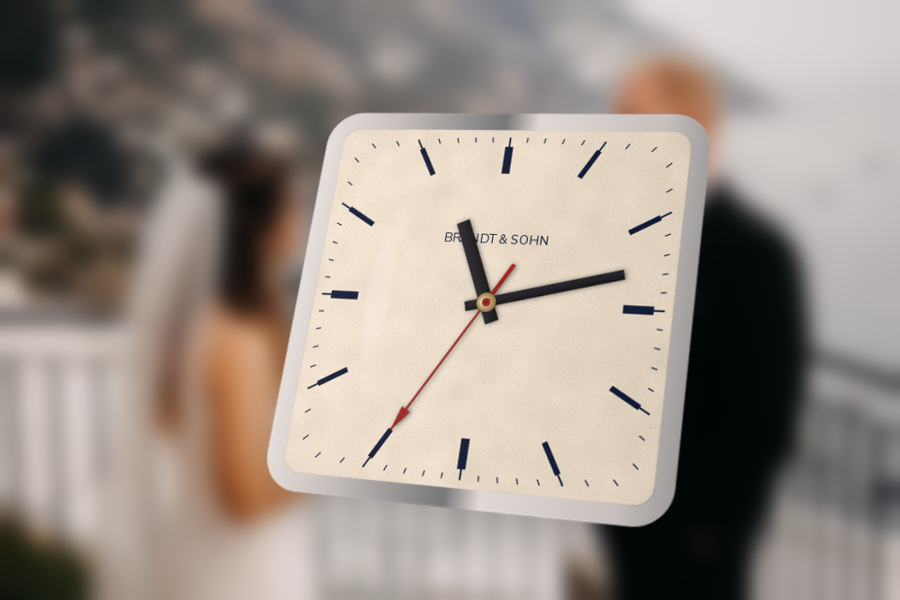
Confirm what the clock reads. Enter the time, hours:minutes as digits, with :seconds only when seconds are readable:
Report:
11:12:35
